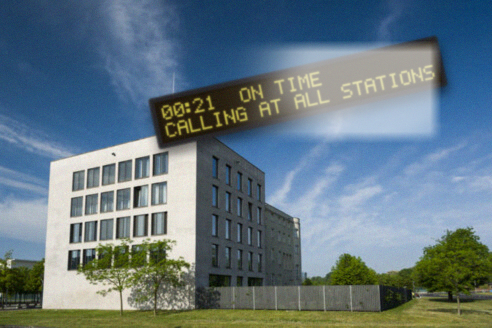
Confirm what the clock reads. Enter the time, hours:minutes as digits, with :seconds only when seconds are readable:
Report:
0:21
